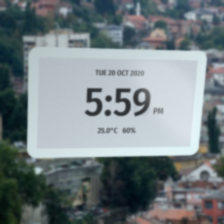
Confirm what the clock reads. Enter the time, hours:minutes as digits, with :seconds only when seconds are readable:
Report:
5:59
